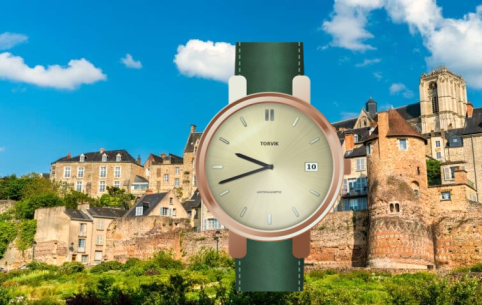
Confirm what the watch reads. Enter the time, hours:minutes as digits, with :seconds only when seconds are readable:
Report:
9:42
